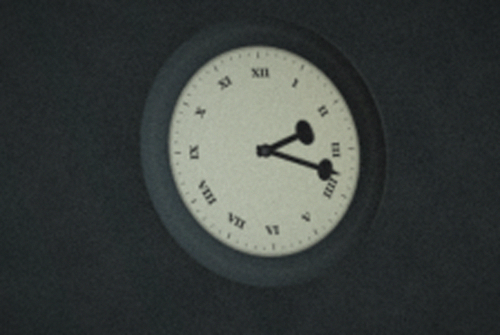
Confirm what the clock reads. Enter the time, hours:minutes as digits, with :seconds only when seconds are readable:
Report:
2:18
